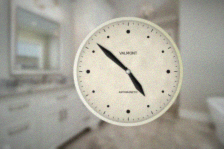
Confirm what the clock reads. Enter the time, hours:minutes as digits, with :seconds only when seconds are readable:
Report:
4:52
